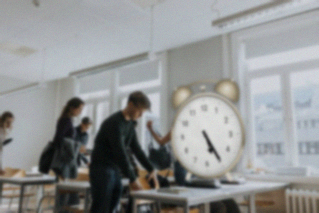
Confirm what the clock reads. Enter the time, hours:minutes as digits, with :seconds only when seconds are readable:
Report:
5:25
